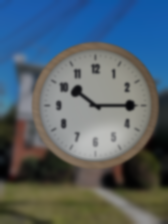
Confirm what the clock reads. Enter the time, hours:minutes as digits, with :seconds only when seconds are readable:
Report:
10:15
